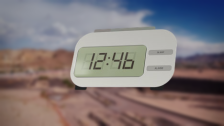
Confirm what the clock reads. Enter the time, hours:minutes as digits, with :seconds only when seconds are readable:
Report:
12:46
